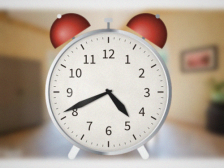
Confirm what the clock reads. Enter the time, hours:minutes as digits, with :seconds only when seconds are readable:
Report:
4:41
